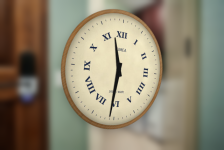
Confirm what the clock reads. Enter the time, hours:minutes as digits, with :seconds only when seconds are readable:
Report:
11:31
